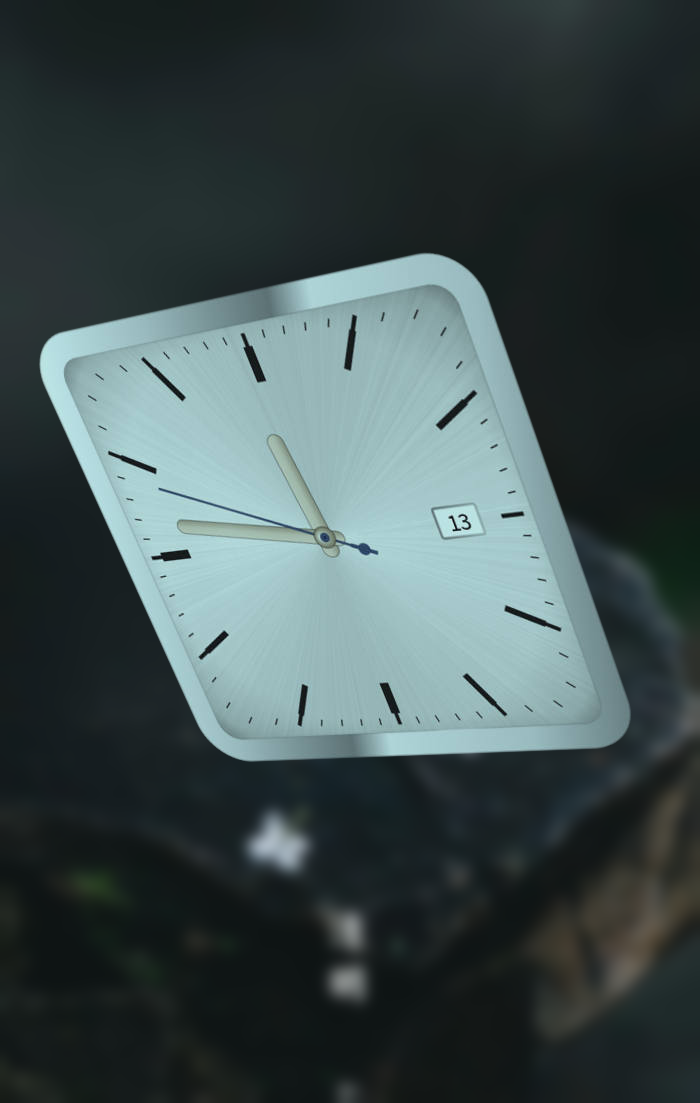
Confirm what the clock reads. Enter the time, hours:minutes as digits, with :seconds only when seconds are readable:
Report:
11:46:49
